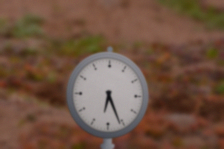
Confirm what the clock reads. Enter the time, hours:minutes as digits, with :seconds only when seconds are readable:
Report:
6:26
